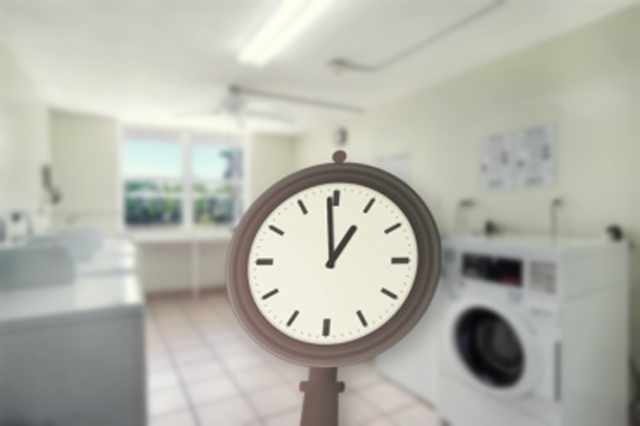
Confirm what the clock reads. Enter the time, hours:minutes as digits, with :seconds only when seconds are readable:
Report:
12:59
